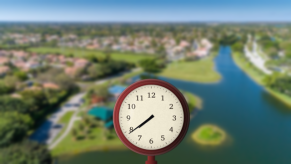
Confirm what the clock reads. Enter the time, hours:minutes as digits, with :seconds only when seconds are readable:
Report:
7:39
